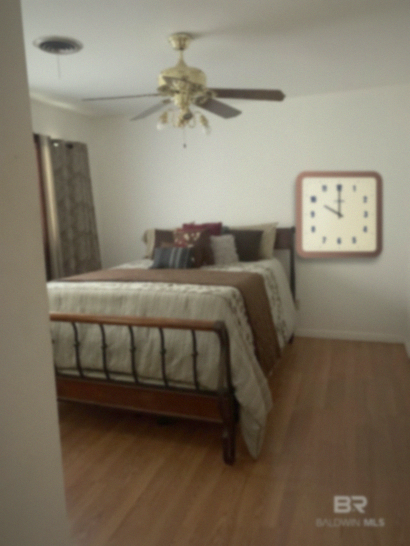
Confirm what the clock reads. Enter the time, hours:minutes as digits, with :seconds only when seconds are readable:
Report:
10:00
